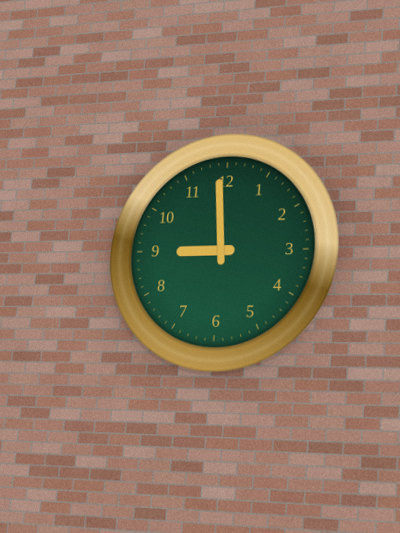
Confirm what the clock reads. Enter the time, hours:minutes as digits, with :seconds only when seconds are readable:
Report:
8:59
